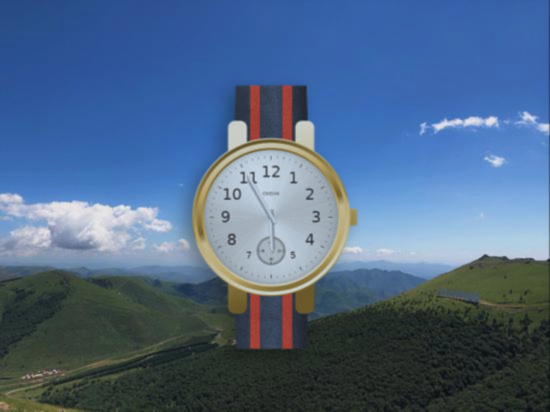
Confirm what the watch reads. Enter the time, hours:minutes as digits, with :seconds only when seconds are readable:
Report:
5:55
